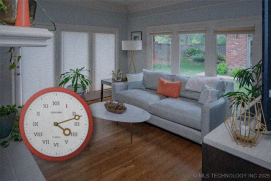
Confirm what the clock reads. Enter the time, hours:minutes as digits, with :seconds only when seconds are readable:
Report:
4:12
